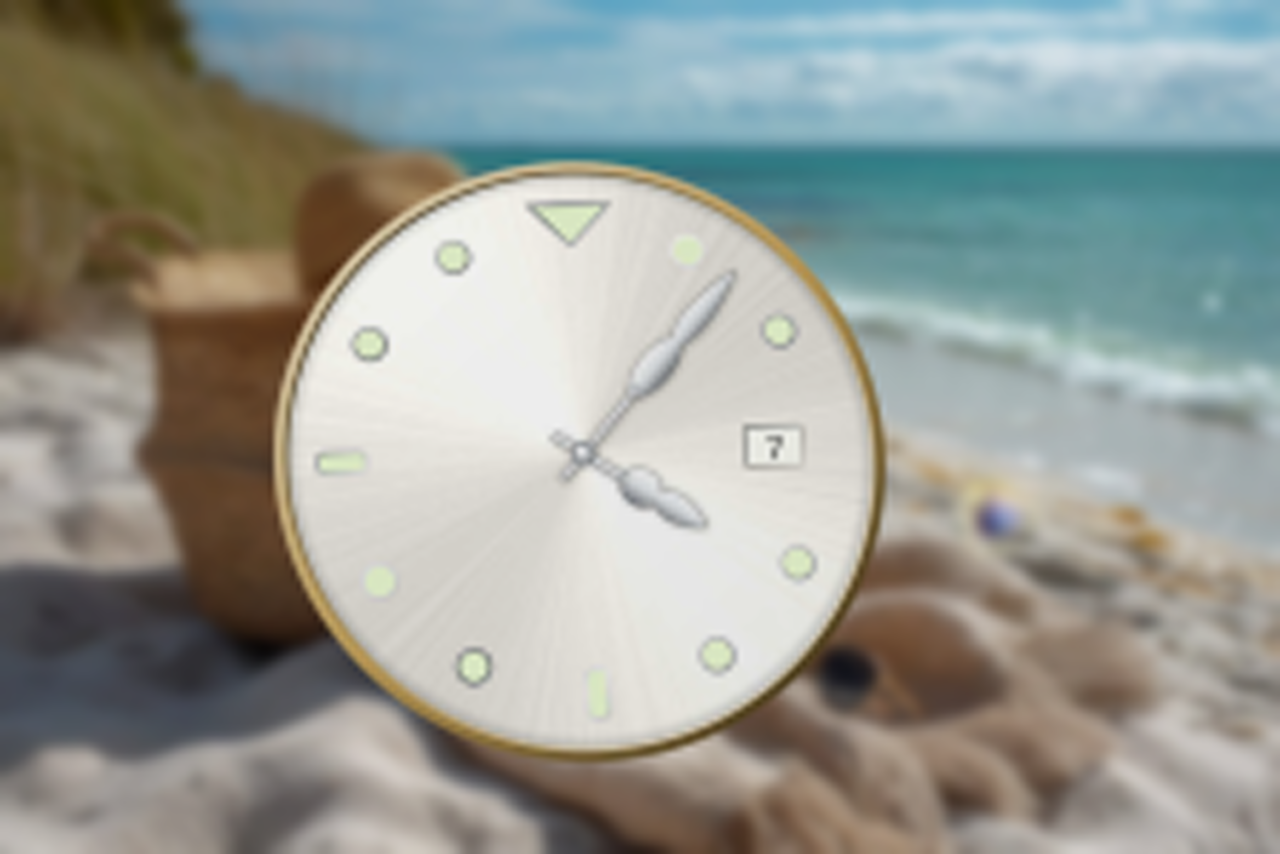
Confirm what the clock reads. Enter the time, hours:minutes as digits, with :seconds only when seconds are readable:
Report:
4:07
